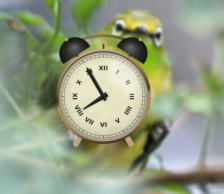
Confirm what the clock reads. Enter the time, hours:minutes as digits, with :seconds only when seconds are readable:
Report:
7:55
